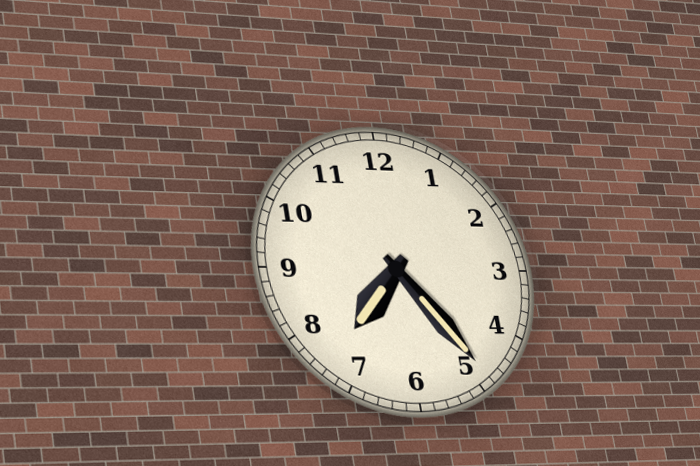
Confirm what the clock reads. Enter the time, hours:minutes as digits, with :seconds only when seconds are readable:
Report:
7:24
